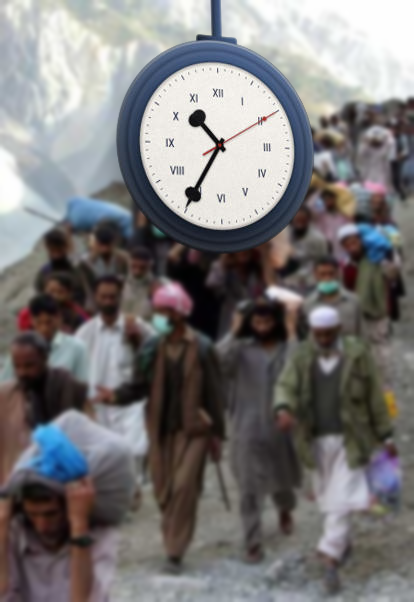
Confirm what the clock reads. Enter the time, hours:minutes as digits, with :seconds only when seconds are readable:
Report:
10:35:10
